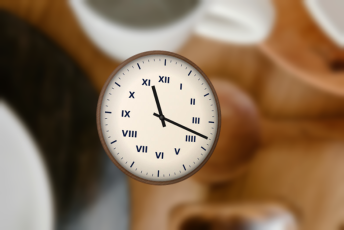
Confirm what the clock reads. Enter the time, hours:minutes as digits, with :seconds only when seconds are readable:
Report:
11:18
